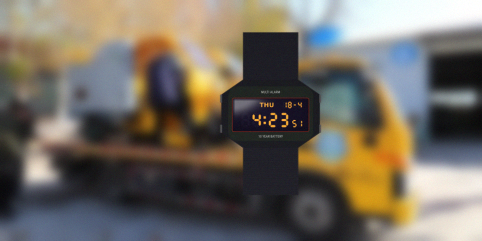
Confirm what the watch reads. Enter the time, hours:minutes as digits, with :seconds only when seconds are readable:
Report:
4:23:51
